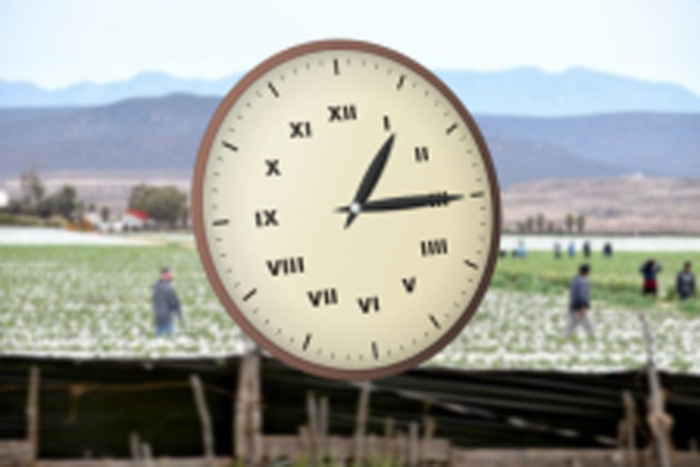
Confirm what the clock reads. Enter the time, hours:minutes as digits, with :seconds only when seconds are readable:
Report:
1:15
